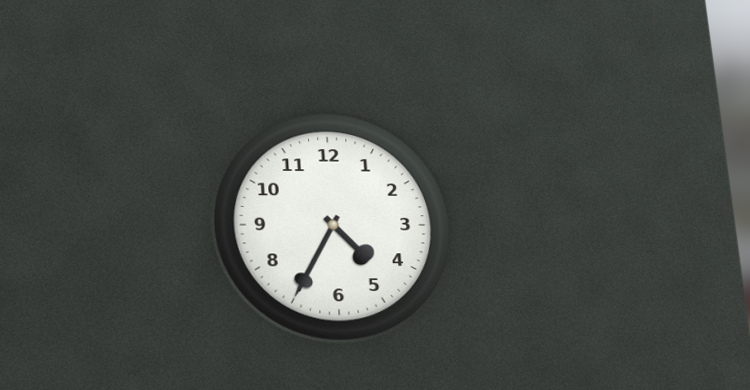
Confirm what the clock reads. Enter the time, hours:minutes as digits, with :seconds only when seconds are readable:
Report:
4:35
